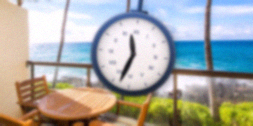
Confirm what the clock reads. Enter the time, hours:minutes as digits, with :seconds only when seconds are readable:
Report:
11:33
